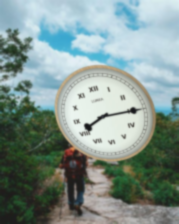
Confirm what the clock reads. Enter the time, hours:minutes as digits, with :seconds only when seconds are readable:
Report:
8:15
